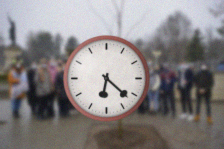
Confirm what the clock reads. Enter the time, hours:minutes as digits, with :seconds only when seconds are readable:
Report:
6:22
